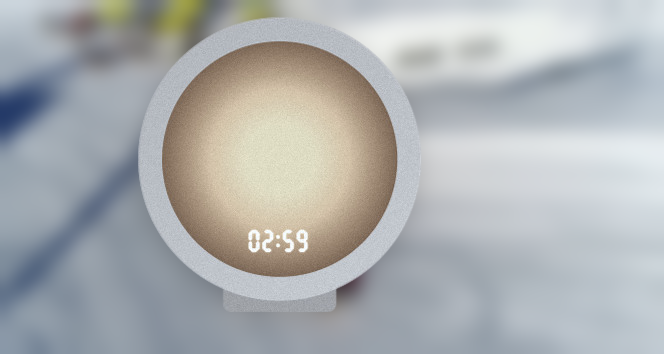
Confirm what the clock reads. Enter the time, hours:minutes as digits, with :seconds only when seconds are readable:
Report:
2:59
